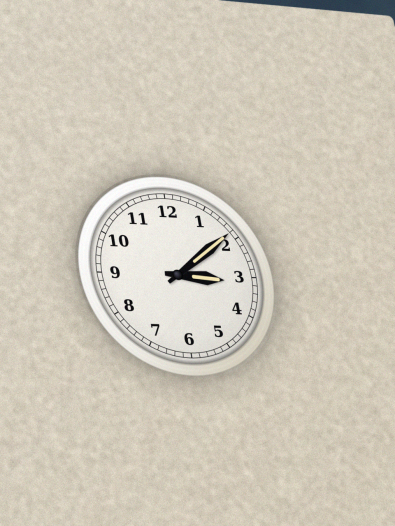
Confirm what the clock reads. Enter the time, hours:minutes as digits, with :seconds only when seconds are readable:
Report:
3:09
